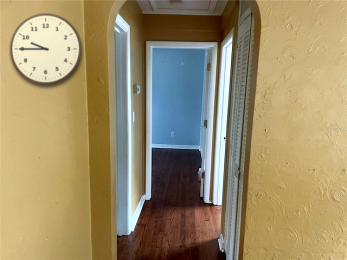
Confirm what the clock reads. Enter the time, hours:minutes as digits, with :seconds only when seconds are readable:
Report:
9:45
